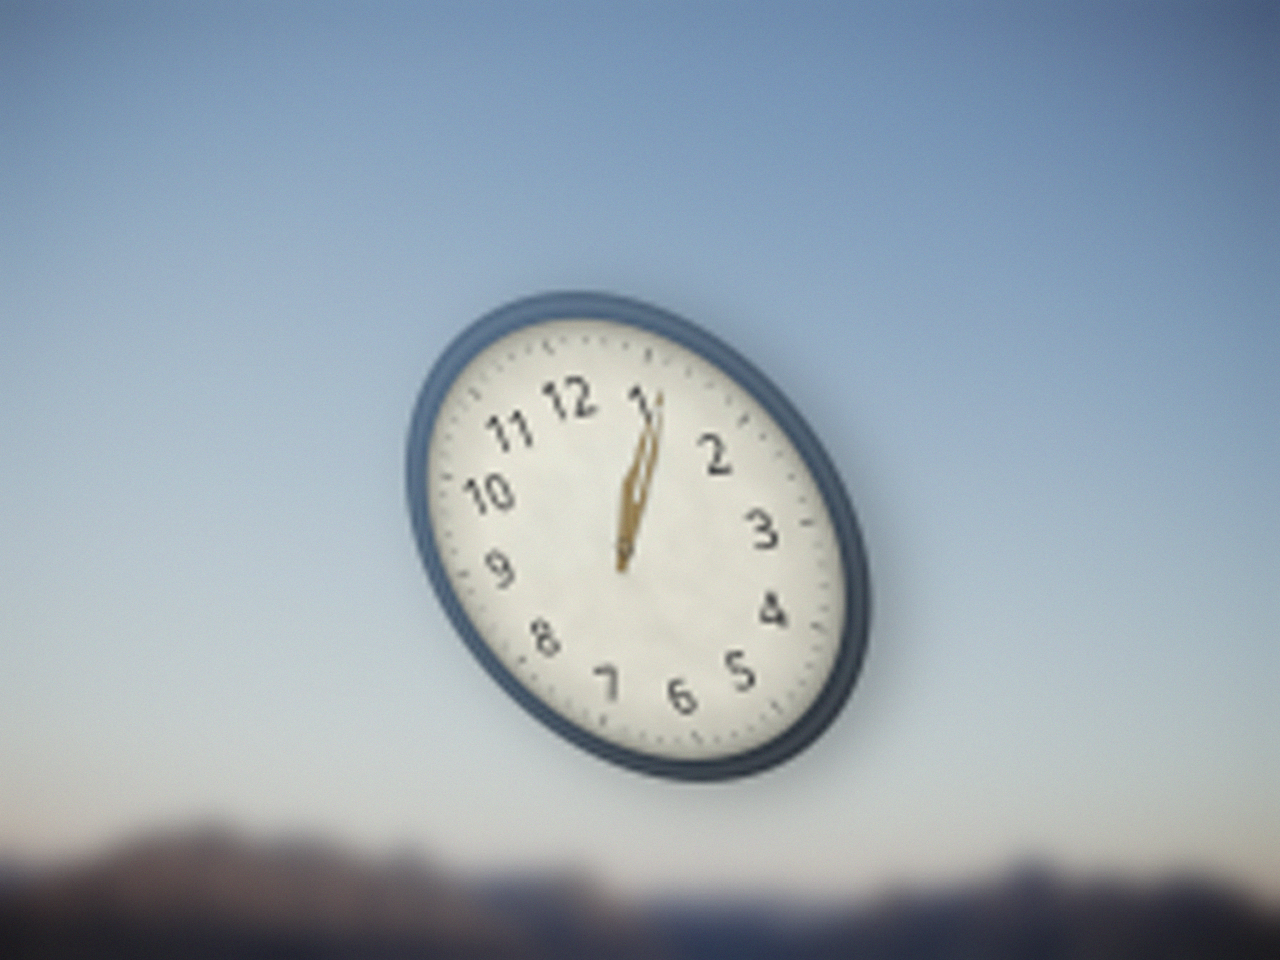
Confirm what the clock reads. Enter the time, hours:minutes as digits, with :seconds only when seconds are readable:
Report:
1:06
